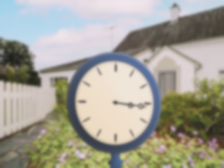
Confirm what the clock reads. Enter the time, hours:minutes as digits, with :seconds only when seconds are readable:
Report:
3:16
